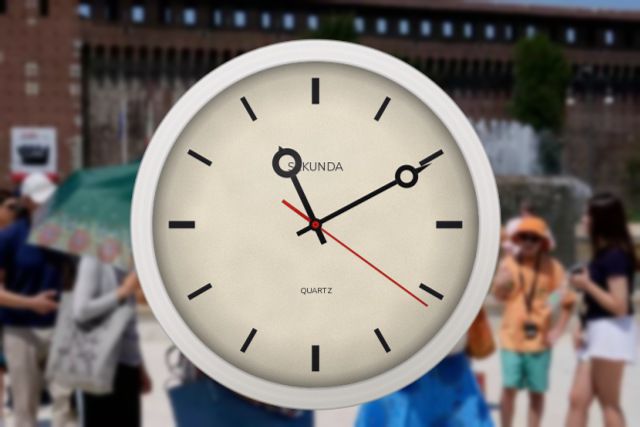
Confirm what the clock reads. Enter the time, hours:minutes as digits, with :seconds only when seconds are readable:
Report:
11:10:21
